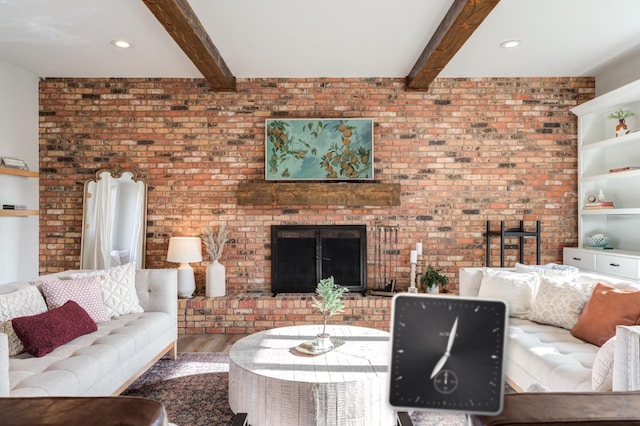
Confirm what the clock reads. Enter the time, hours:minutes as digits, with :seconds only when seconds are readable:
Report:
7:02
